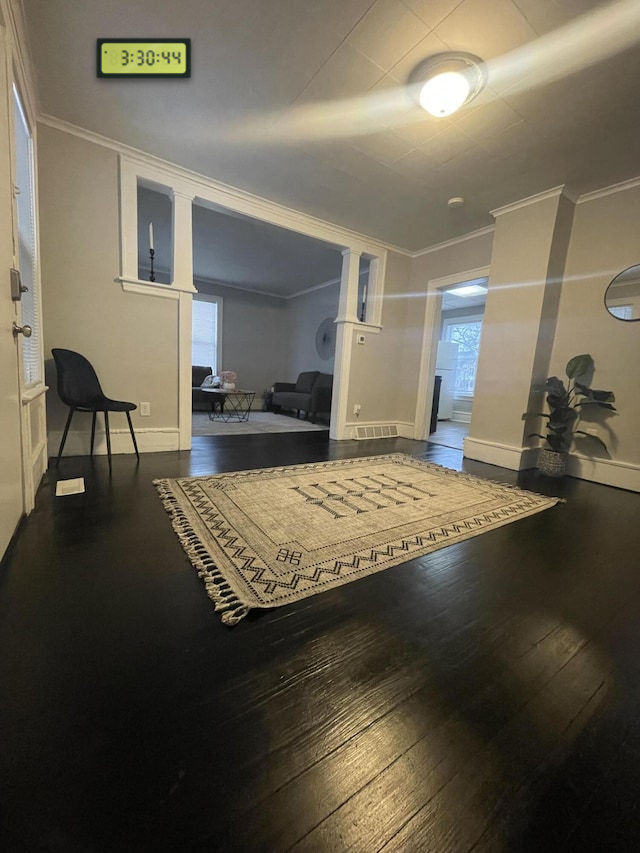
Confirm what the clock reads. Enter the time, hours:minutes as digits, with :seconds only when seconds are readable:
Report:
3:30:44
